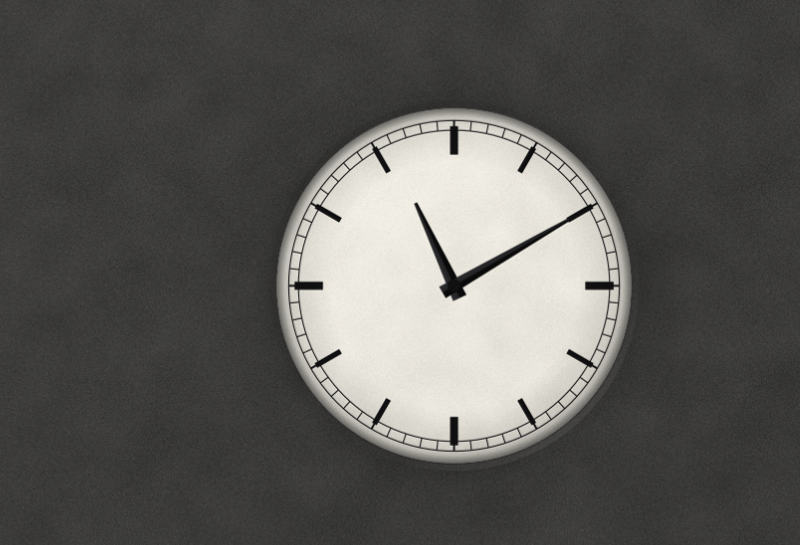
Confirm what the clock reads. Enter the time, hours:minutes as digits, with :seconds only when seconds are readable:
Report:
11:10
